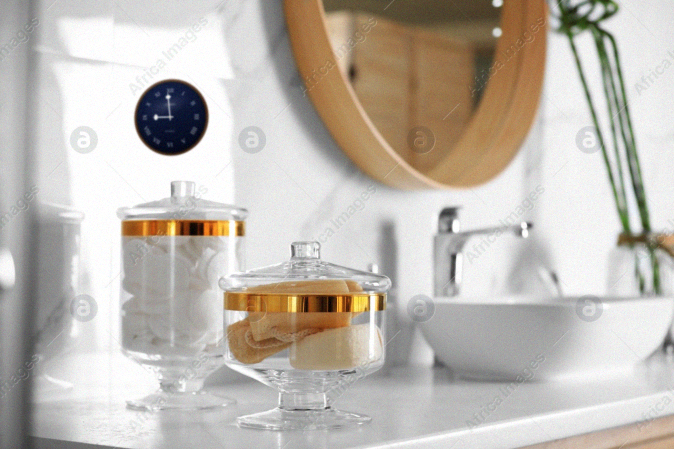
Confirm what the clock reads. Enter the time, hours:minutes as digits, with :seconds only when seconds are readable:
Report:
8:59
